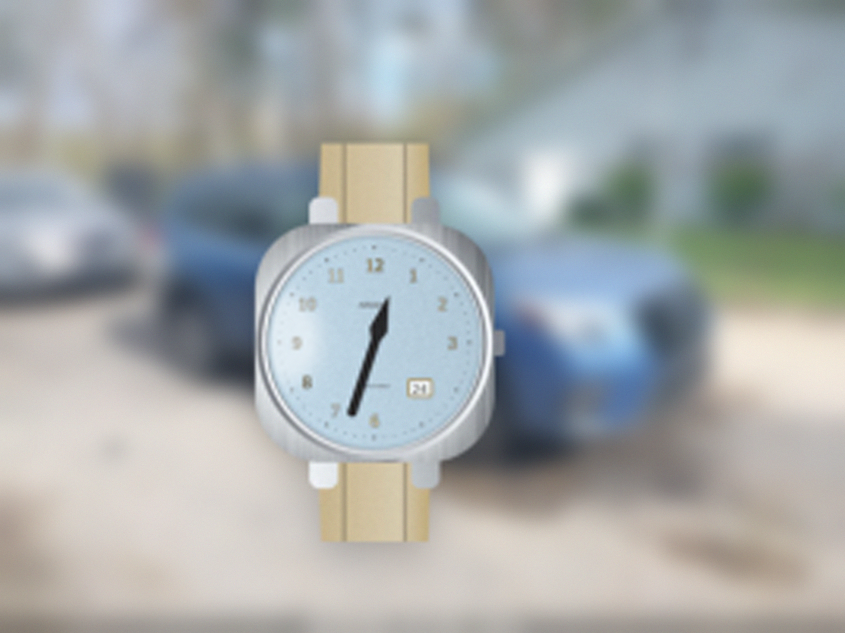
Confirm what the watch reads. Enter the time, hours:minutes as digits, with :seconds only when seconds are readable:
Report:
12:33
